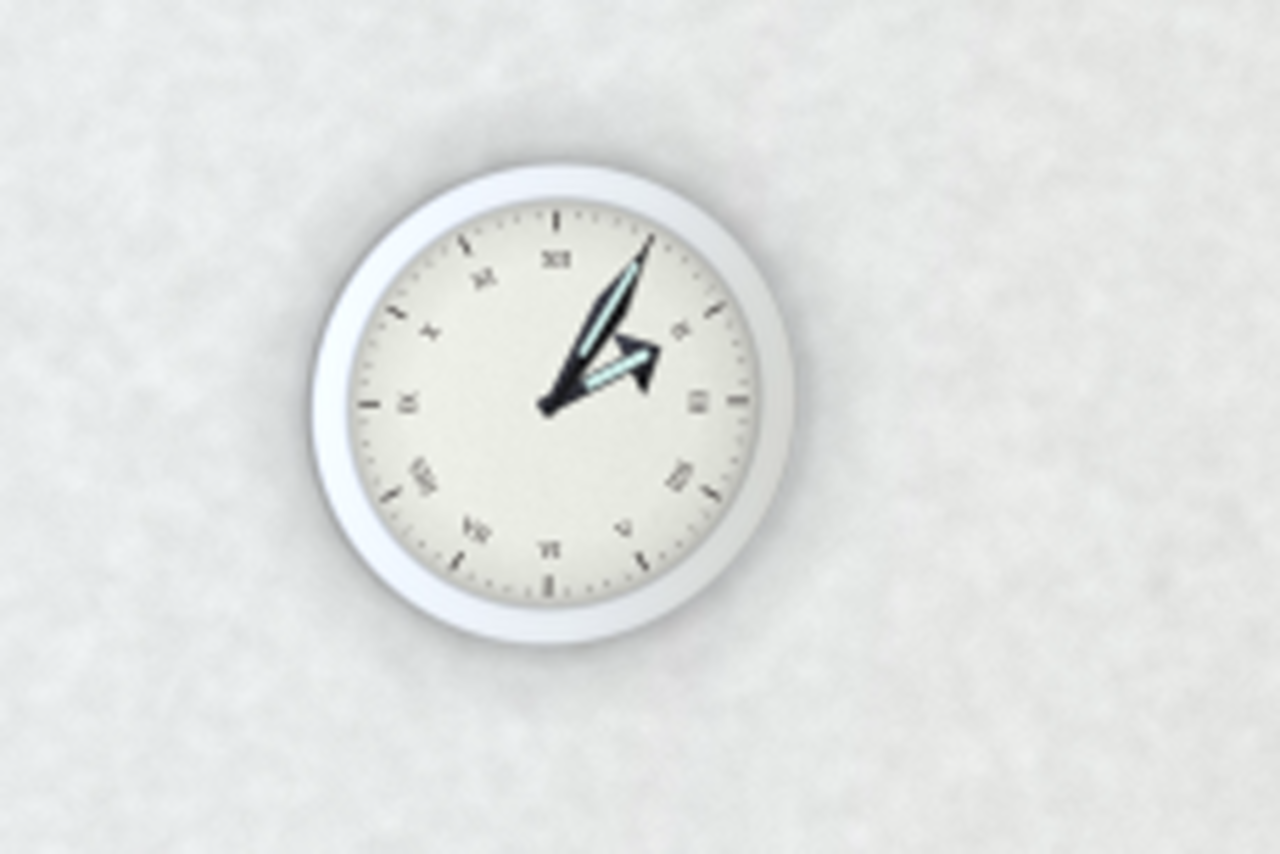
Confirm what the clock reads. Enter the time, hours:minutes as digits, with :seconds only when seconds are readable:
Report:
2:05
